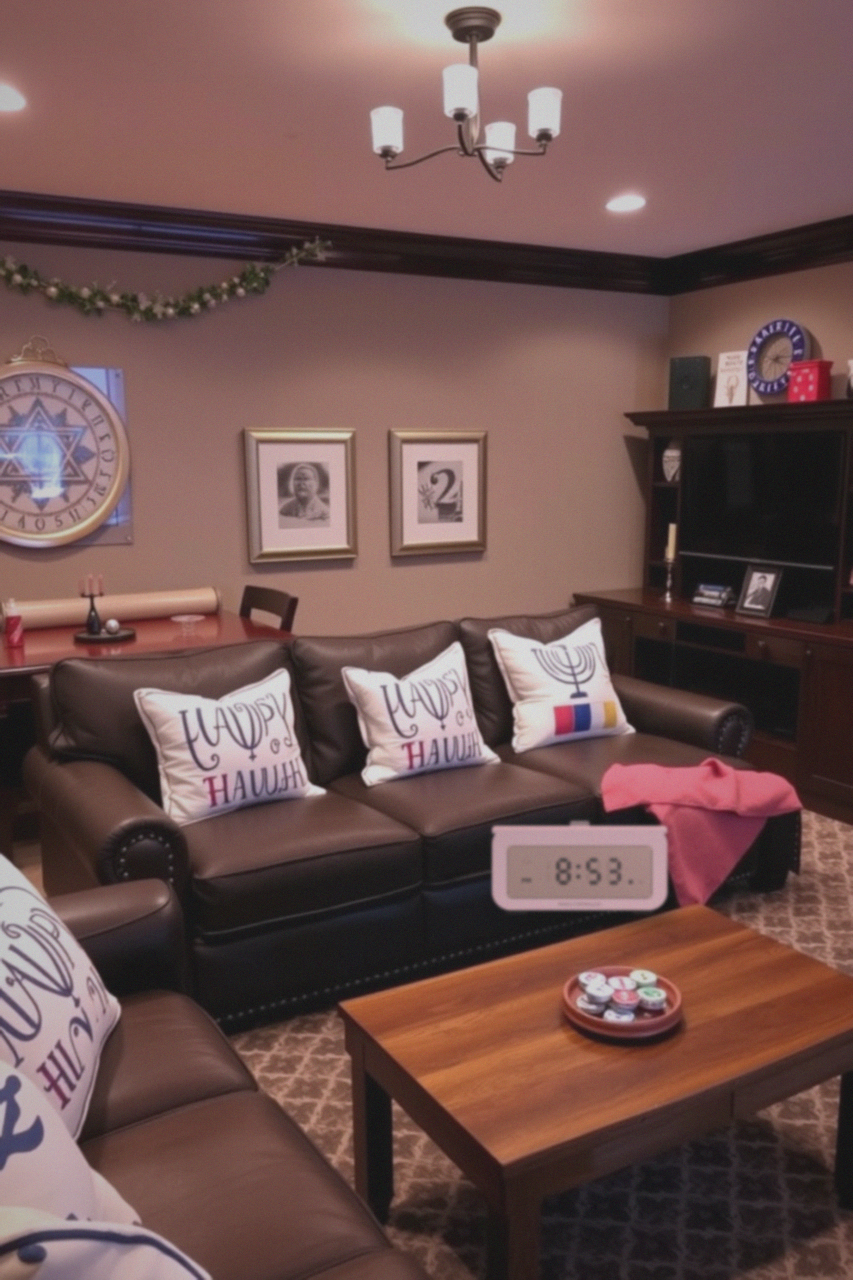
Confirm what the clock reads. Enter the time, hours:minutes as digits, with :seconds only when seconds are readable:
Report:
8:53
